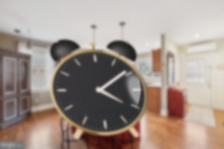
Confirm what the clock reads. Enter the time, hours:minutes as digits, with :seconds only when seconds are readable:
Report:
4:09
